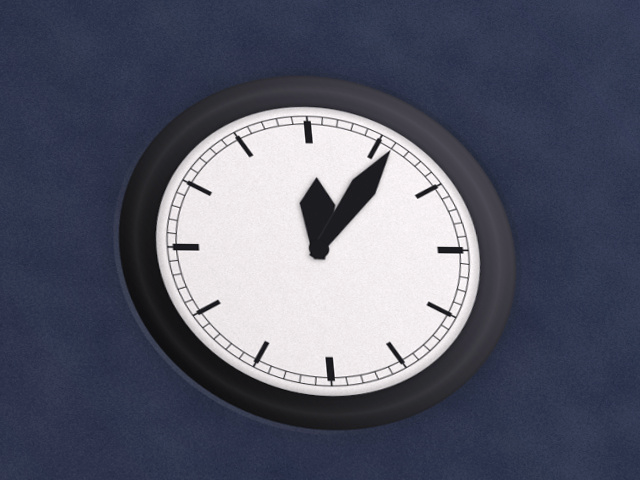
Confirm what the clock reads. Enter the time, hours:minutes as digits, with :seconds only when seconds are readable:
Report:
12:06
